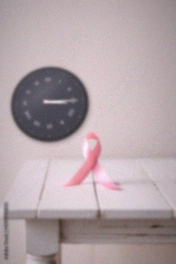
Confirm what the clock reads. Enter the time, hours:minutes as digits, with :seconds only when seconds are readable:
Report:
3:15
